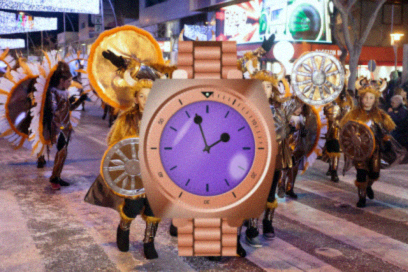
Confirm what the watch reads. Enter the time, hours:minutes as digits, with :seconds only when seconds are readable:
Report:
1:57
